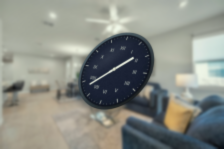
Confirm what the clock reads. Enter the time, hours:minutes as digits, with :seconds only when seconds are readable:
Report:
1:38
